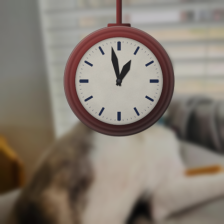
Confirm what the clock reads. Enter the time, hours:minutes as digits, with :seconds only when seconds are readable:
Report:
12:58
